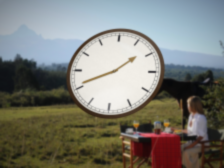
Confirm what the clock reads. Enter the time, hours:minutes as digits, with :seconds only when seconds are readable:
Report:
1:41
